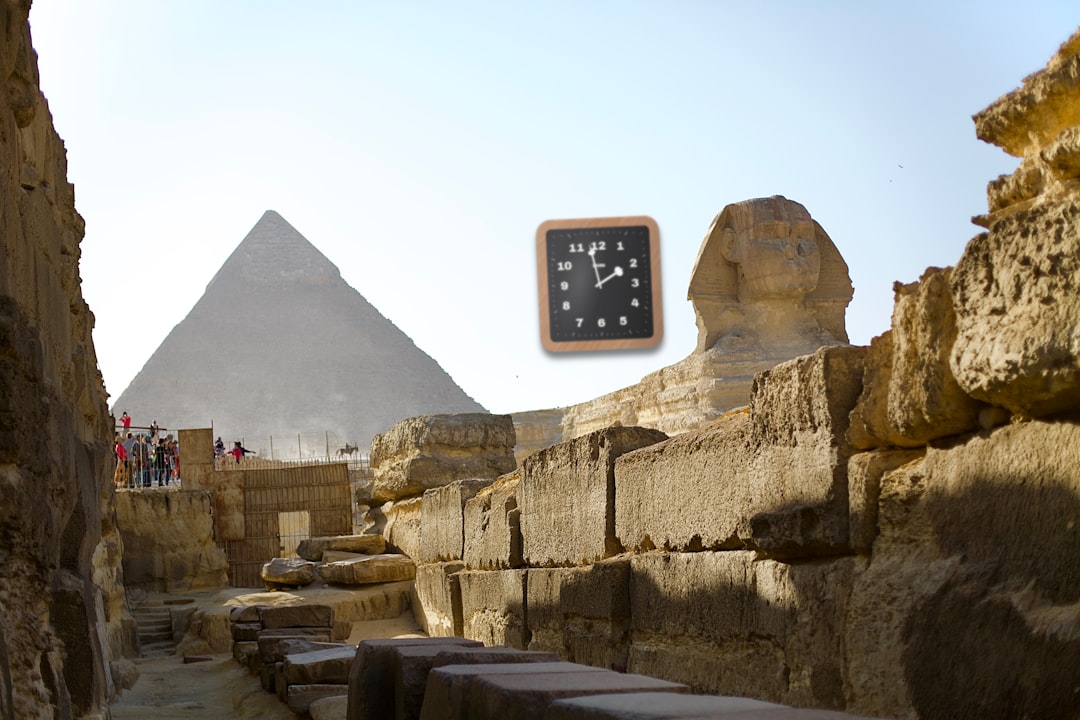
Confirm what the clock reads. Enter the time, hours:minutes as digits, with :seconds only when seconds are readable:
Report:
1:58
